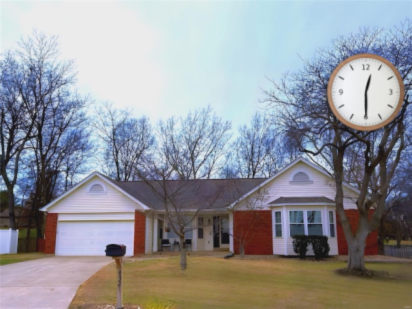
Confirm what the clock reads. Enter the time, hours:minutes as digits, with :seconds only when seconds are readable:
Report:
12:30
